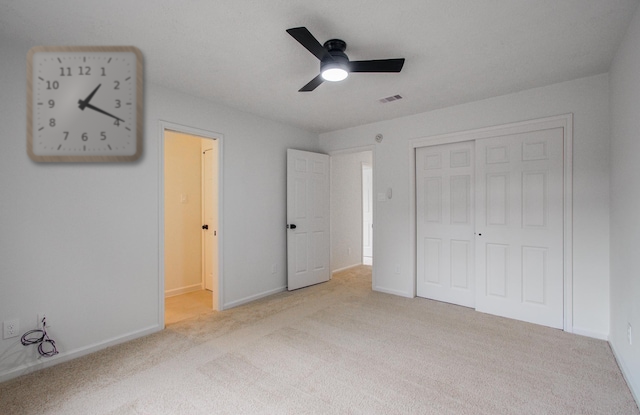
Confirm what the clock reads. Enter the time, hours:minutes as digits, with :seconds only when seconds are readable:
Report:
1:19
